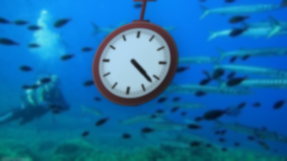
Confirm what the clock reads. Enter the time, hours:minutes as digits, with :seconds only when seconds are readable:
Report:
4:22
